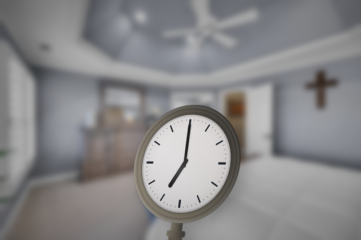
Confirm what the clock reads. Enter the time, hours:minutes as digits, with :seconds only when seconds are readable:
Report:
7:00
